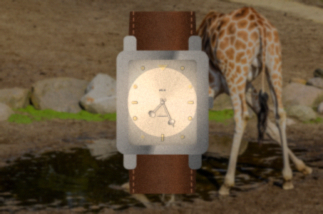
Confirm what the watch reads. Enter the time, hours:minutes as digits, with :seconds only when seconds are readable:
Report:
7:26
